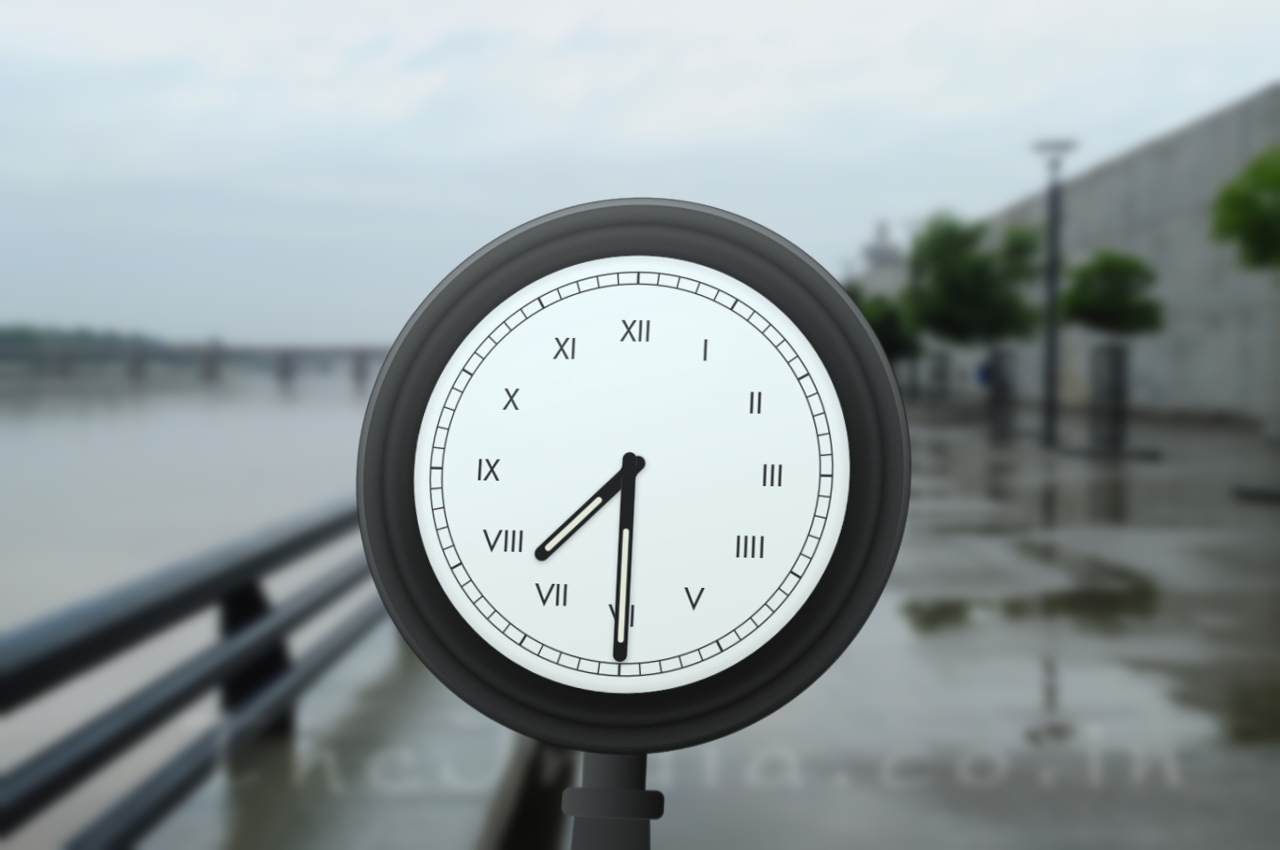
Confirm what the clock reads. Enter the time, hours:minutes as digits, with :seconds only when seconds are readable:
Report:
7:30
